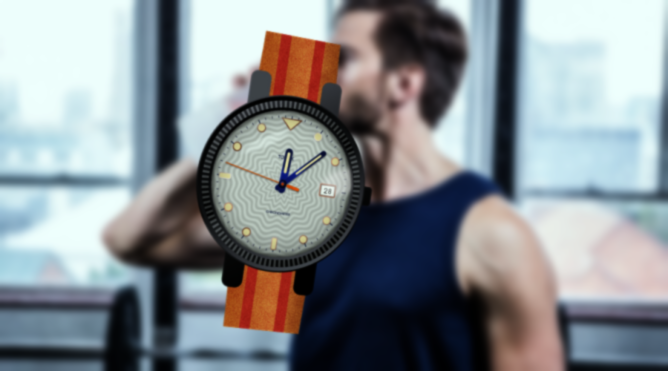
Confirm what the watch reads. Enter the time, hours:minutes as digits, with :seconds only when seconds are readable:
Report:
12:07:47
